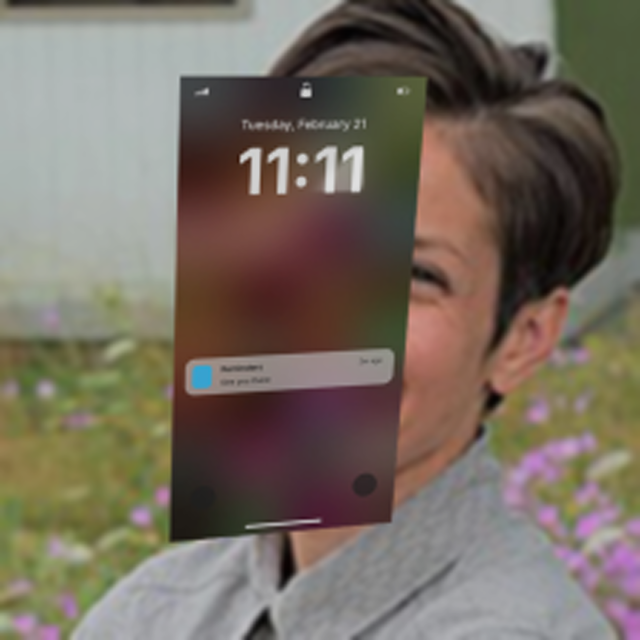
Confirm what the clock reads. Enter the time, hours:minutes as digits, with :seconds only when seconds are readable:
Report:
11:11
